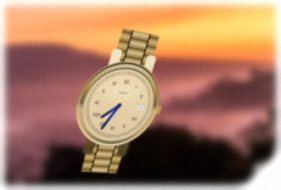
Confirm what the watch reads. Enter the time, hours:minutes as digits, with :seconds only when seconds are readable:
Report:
7:34
